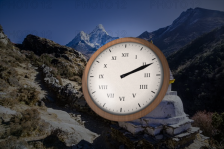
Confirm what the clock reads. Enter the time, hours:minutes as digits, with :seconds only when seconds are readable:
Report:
2:11
